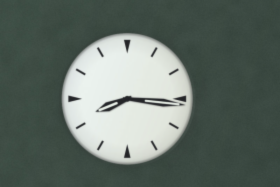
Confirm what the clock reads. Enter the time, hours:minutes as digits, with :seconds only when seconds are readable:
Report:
8:16
